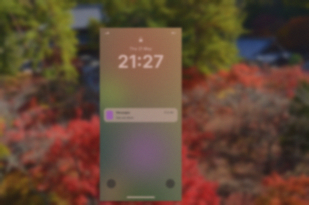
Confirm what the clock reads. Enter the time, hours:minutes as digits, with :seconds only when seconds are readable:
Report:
21:27
